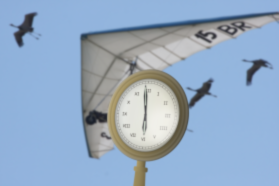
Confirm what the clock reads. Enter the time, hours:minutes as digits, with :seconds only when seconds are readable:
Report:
5:59
